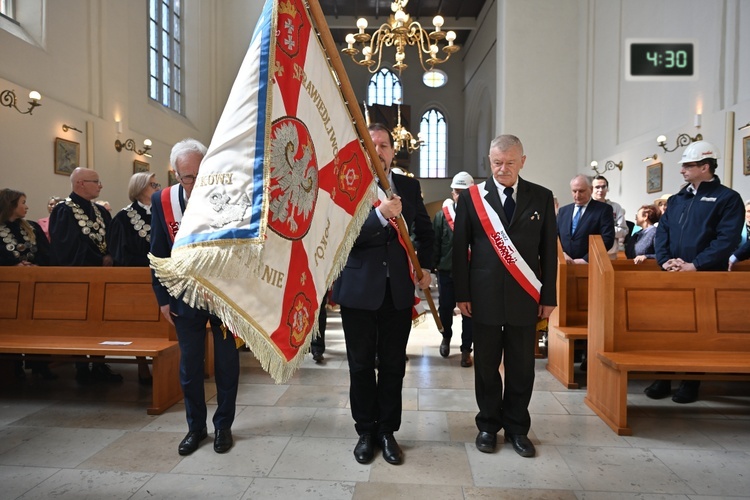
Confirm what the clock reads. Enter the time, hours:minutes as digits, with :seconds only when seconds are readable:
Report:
4:30
